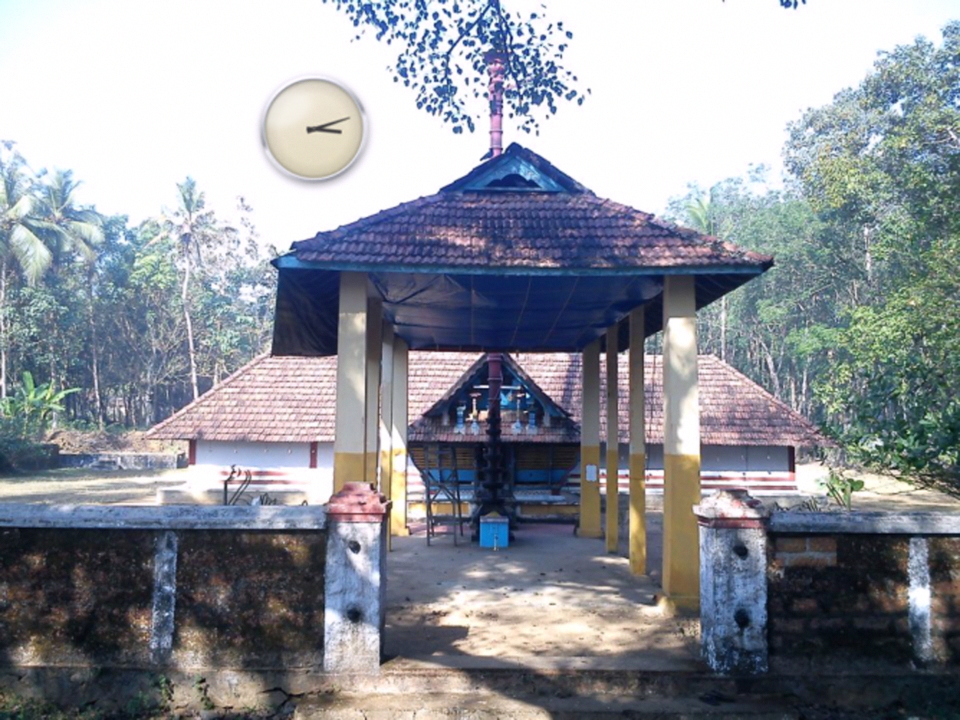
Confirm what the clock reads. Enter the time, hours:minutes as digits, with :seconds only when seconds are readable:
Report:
3:12
